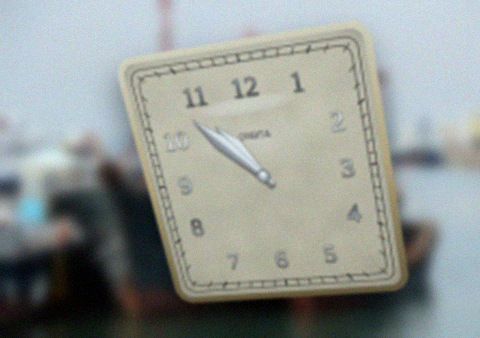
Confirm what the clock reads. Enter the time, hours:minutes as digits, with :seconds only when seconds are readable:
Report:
10:53
